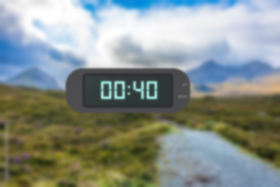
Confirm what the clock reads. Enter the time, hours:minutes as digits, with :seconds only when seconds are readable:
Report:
0:40
